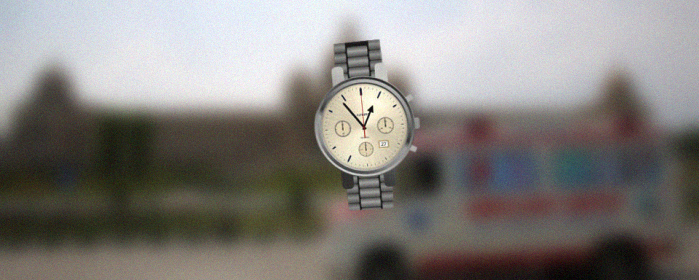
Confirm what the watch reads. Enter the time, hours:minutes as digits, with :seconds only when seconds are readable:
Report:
12:54
